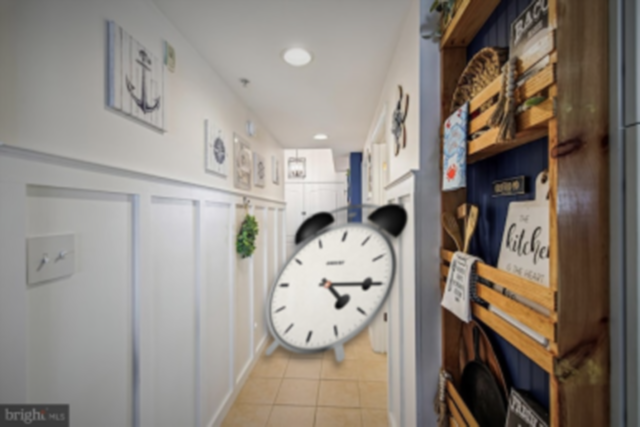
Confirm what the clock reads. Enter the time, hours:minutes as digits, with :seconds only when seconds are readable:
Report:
4:15
